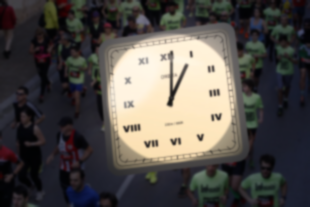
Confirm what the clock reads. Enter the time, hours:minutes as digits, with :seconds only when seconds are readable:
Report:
1:01
